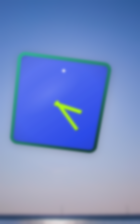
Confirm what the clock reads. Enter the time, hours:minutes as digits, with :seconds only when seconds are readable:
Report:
3:23
